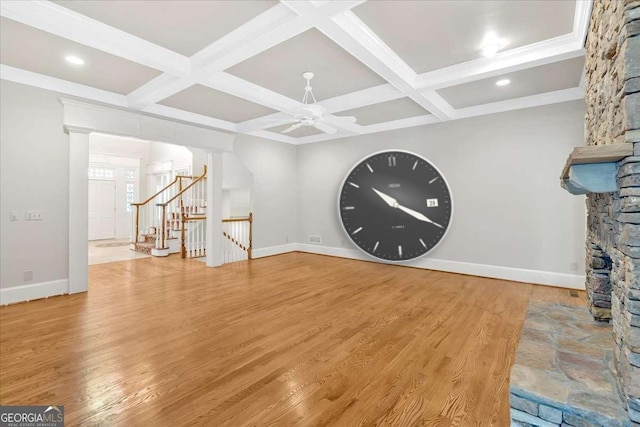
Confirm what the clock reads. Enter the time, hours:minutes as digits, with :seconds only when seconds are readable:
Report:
10:20
